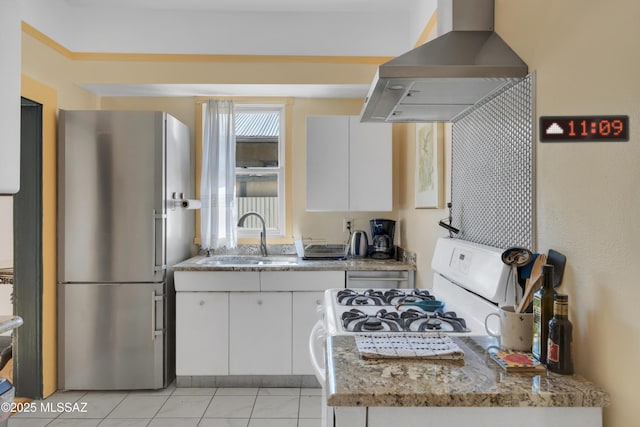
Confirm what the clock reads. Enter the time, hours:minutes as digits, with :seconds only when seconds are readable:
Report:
11:09
